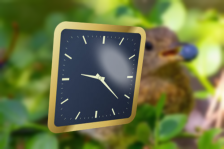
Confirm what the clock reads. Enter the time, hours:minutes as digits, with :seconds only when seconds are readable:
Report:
9:22
